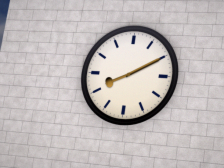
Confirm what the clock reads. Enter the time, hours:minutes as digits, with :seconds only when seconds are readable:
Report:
8:10
